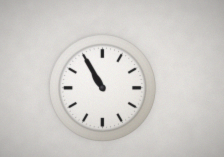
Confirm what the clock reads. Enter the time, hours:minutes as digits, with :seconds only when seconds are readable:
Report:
10:55
